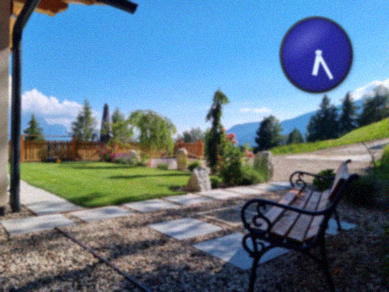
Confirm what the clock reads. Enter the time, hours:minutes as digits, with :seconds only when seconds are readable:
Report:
6:25
